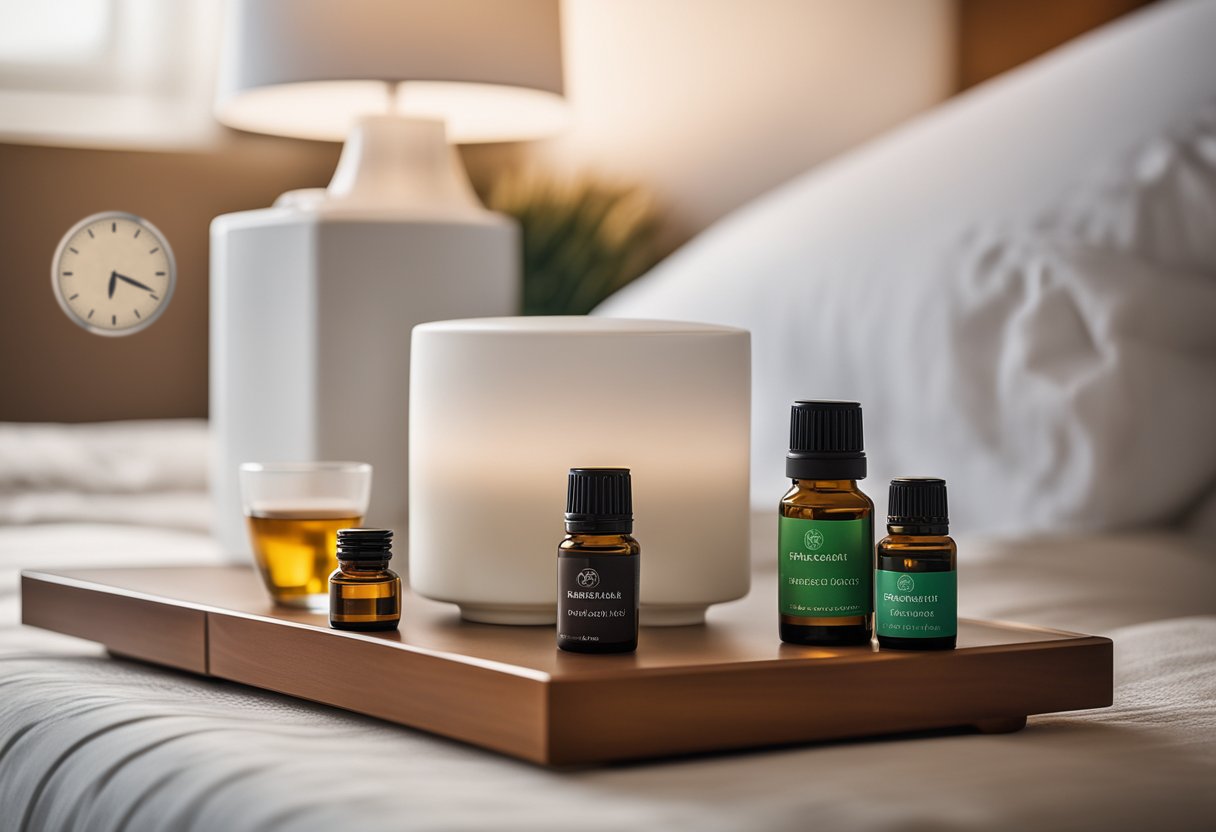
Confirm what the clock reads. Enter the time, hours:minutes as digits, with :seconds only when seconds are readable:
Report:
6:19
